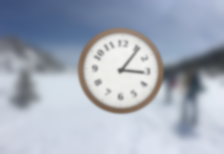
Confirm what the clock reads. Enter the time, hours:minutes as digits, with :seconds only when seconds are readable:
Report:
3:06
